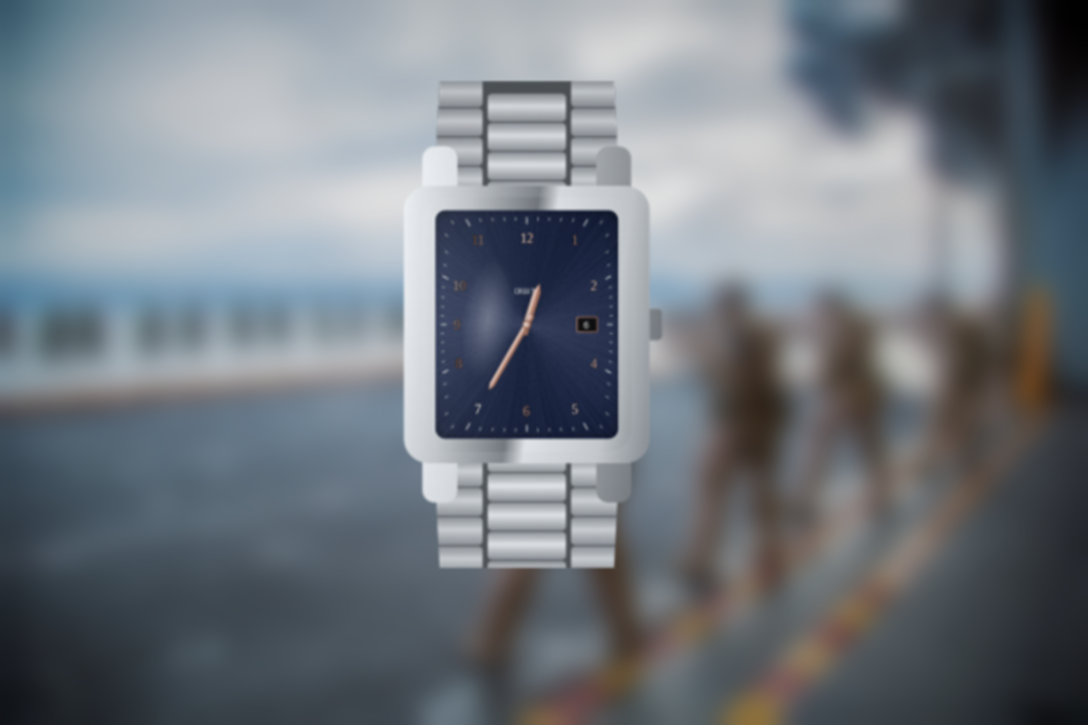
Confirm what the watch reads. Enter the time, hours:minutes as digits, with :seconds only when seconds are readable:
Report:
12:35
